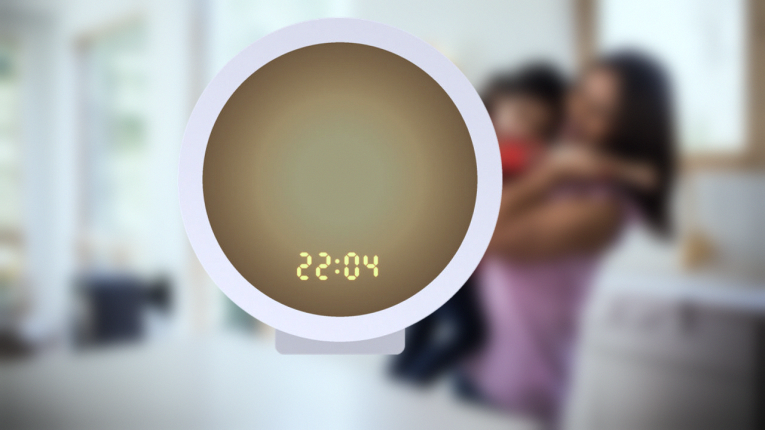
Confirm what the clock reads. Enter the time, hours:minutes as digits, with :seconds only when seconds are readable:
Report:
22:04
